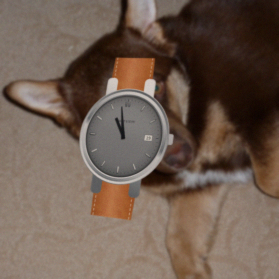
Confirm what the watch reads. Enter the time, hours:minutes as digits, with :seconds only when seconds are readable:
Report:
10:58
